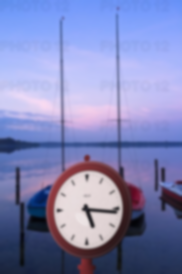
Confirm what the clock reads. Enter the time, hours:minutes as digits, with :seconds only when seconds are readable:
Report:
5:16
